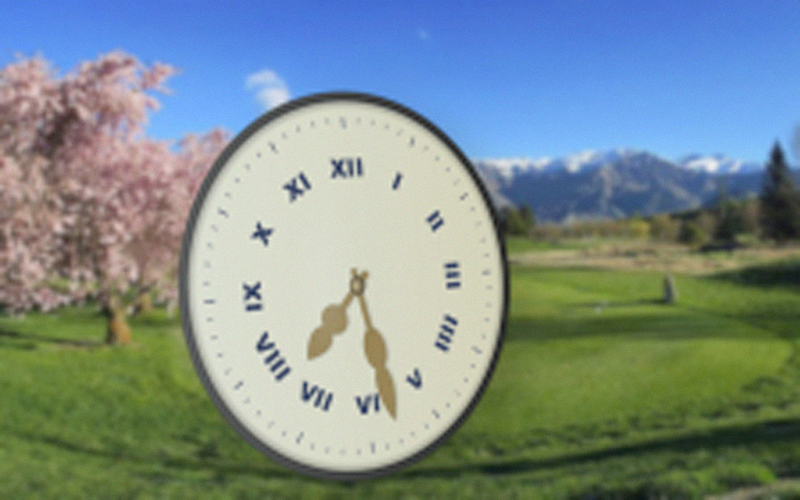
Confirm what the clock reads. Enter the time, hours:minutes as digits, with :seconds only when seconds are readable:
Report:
7:28
